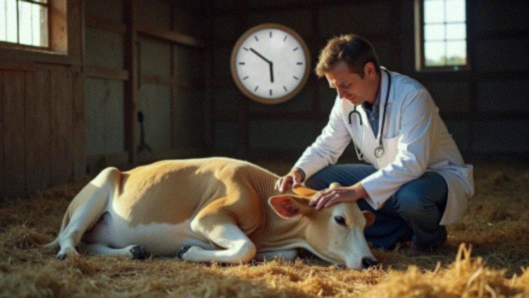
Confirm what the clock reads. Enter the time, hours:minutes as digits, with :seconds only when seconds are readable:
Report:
5:51
